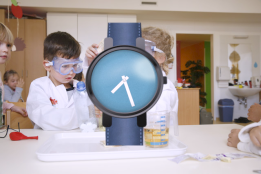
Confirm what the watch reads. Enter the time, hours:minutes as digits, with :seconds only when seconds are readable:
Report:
7:27
